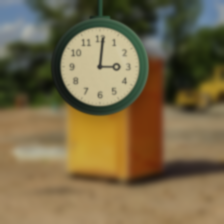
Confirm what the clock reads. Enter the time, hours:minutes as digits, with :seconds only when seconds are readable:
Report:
3:01
